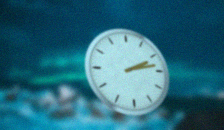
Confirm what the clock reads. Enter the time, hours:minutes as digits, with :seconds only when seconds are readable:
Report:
2:13
